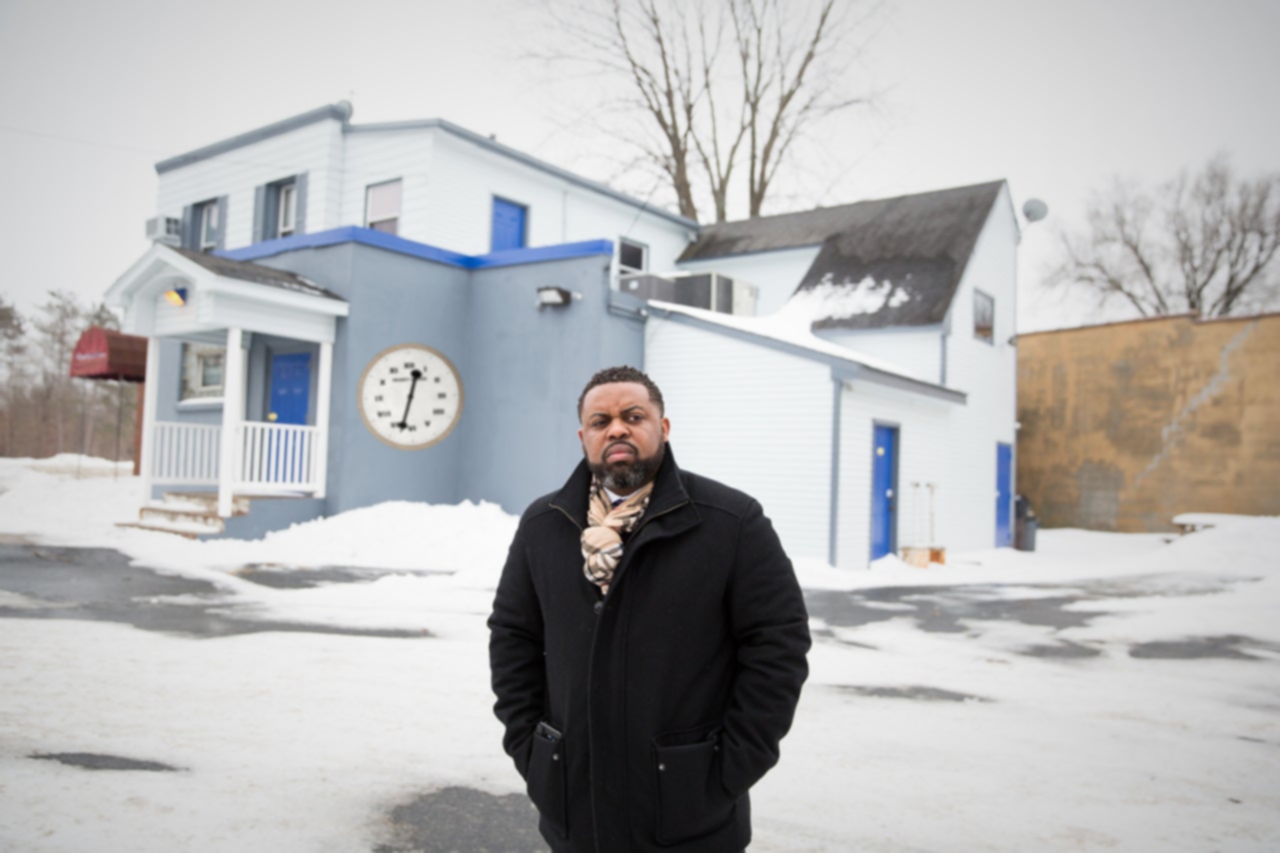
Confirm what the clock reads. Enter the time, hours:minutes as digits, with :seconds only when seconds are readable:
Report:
12:33
